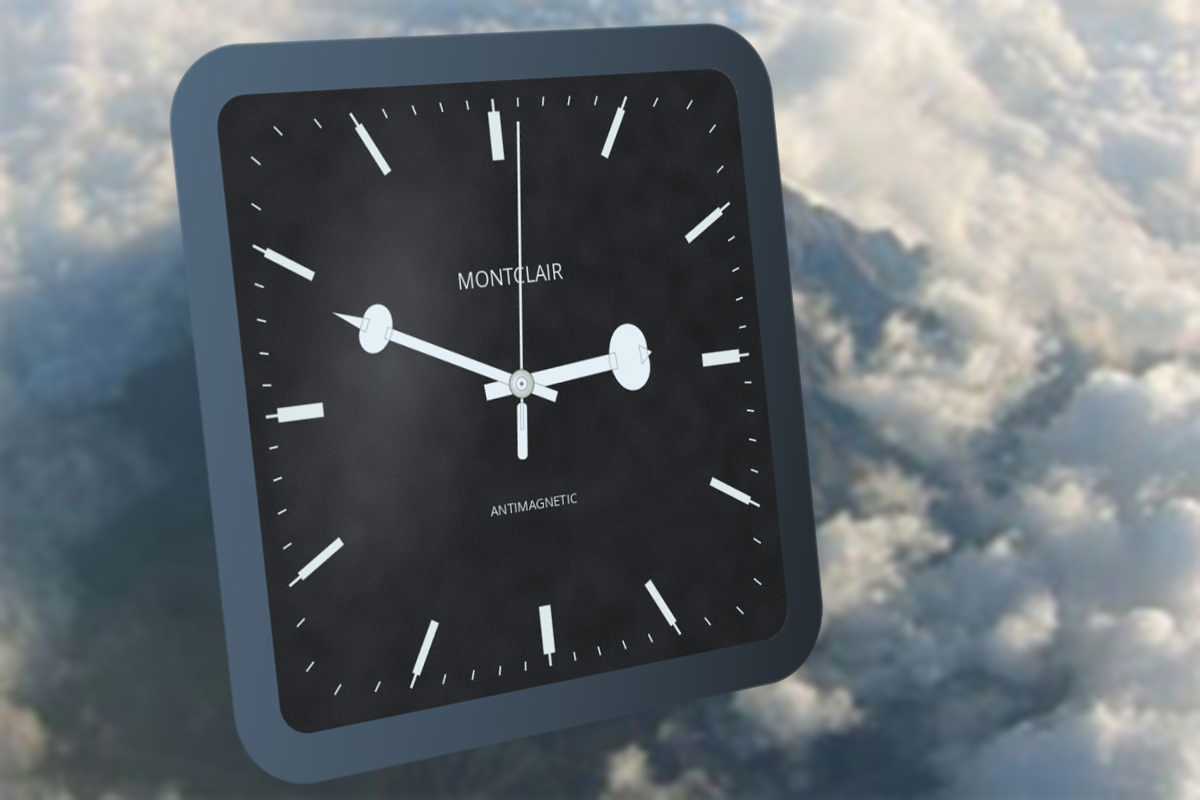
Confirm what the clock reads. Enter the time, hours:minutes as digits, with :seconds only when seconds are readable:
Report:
2:49:01
